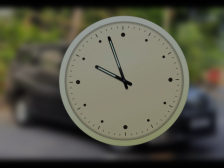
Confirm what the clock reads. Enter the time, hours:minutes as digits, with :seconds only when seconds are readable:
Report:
9:57
